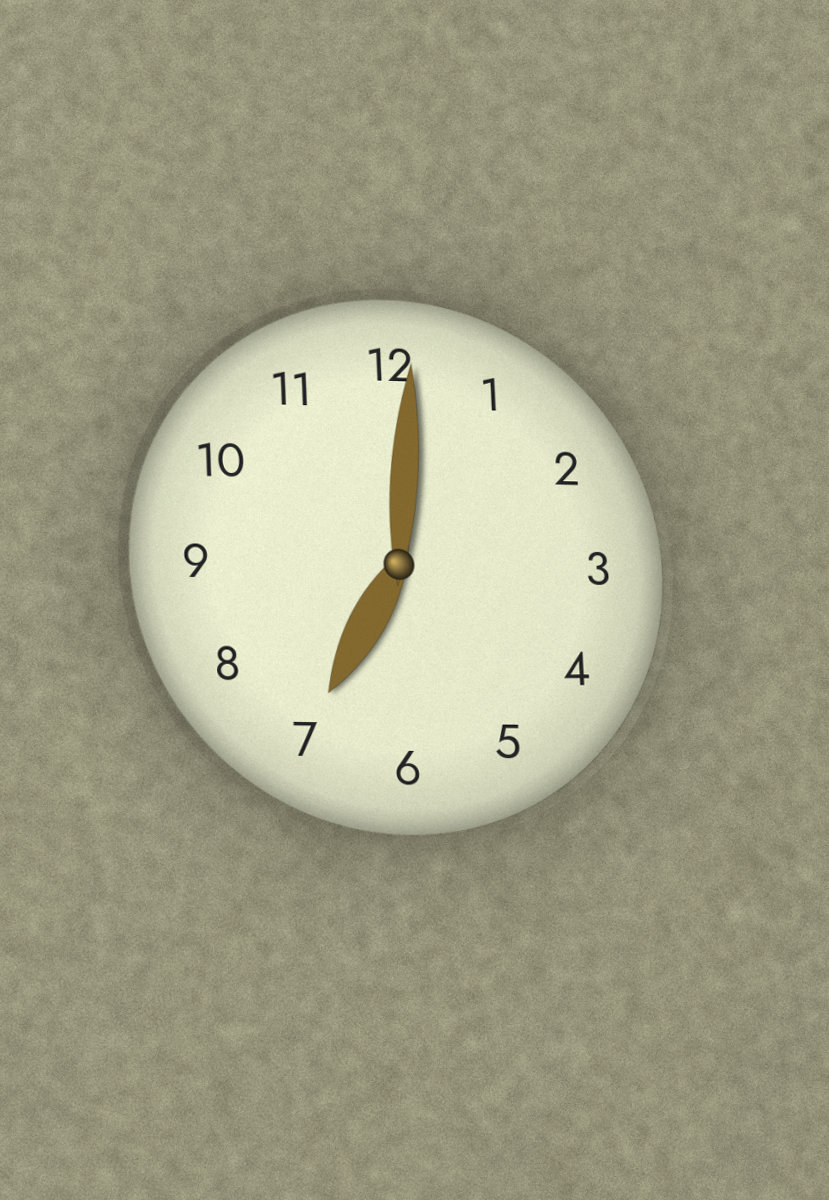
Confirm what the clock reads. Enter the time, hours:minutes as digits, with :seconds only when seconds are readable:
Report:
7:01
